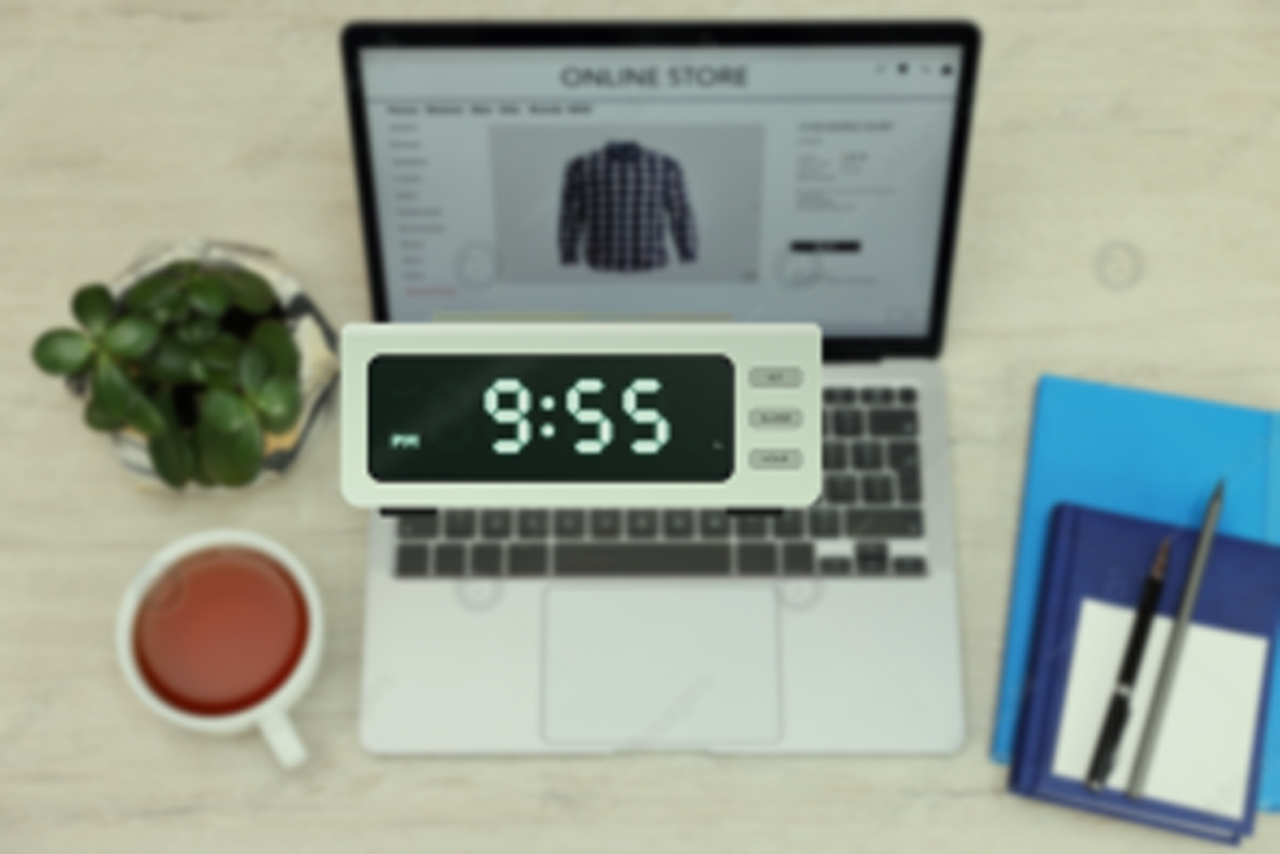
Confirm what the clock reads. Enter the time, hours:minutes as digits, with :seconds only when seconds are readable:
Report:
9:55
